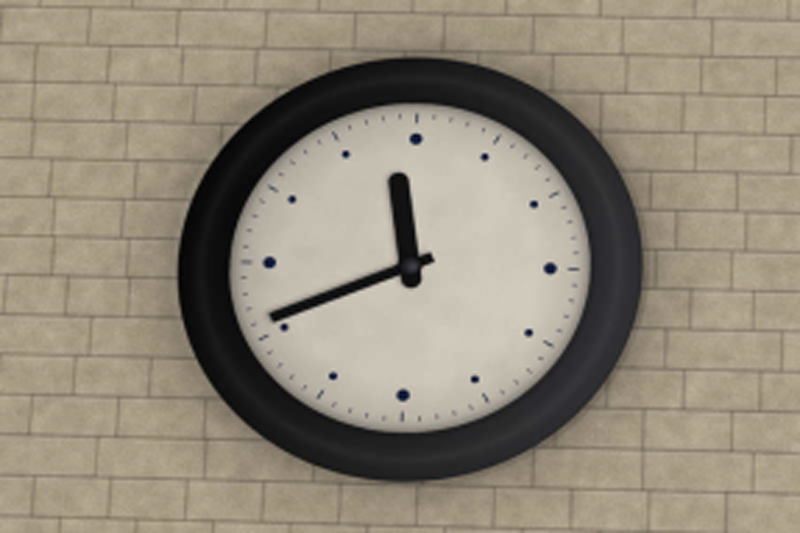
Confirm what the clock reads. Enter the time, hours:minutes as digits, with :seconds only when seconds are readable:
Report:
11:41
